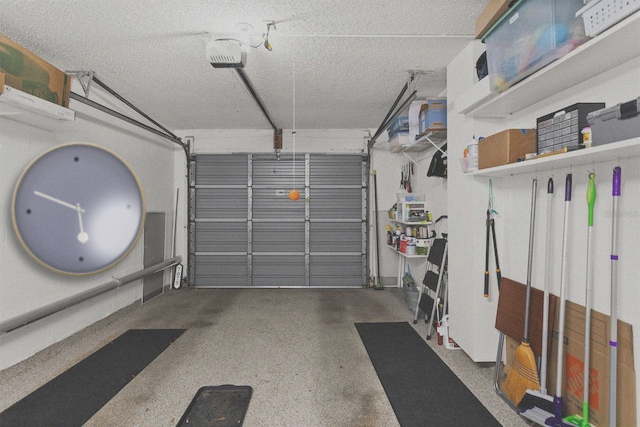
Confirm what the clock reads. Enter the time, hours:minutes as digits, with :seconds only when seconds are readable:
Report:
5:49
